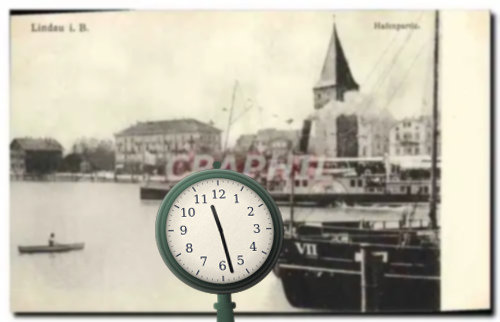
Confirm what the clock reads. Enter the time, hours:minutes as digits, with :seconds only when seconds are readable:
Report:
11:28
